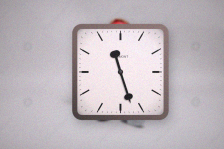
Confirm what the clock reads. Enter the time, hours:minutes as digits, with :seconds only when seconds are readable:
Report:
11:27
